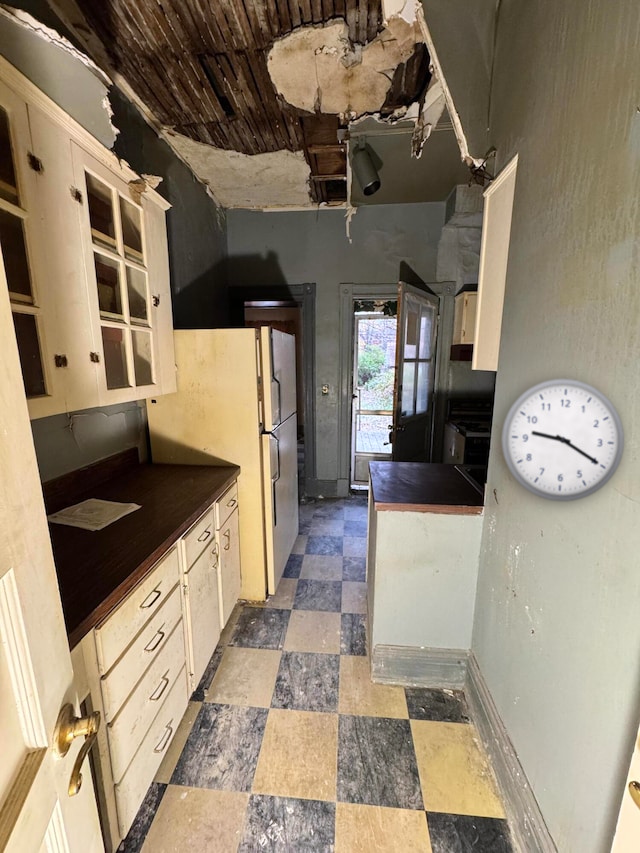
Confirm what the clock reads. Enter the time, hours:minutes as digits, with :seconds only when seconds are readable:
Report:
9:20
